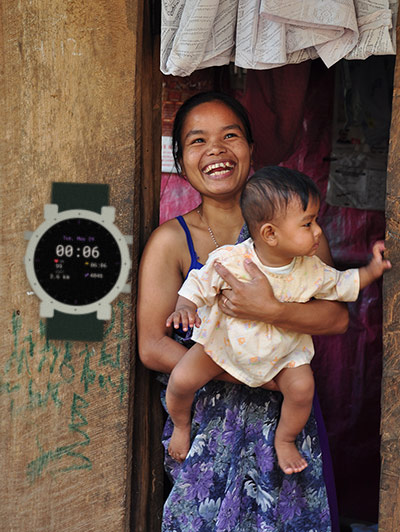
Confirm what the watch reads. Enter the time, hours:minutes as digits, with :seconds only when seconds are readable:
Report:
0:06
